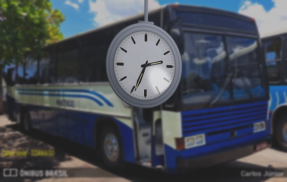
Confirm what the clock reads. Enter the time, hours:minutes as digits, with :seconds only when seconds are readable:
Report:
2:34
